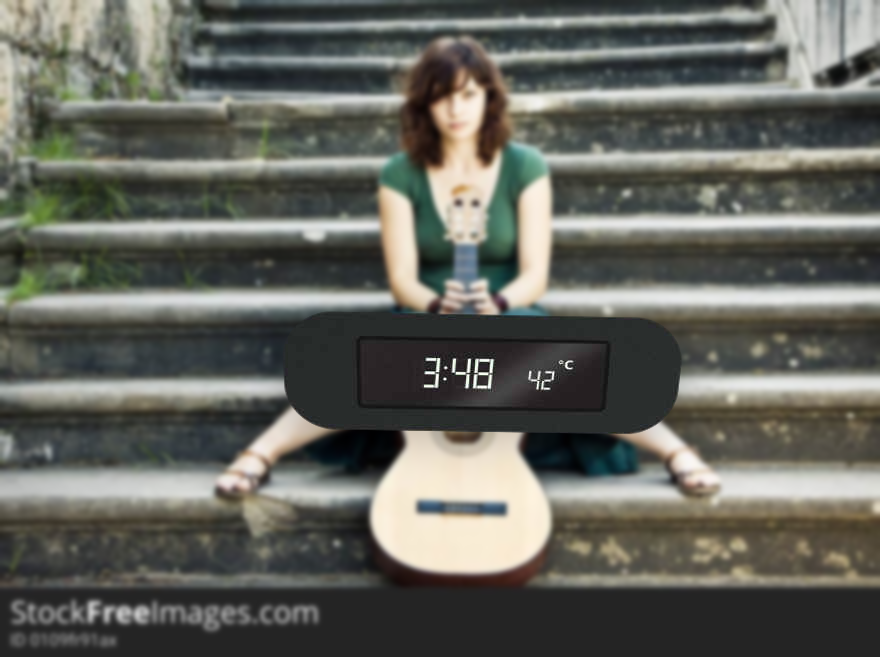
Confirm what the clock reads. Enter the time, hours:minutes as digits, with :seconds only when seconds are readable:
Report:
3:48
